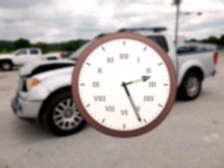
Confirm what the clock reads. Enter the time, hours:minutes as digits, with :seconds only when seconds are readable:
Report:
2:26
